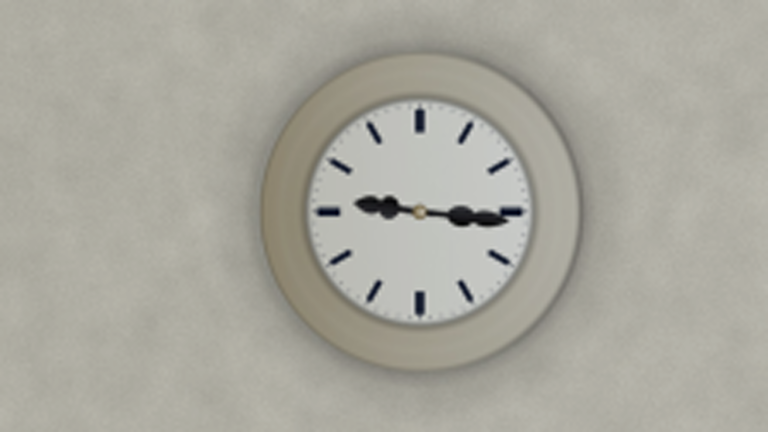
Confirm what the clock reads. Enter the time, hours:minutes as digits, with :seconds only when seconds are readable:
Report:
9:16
